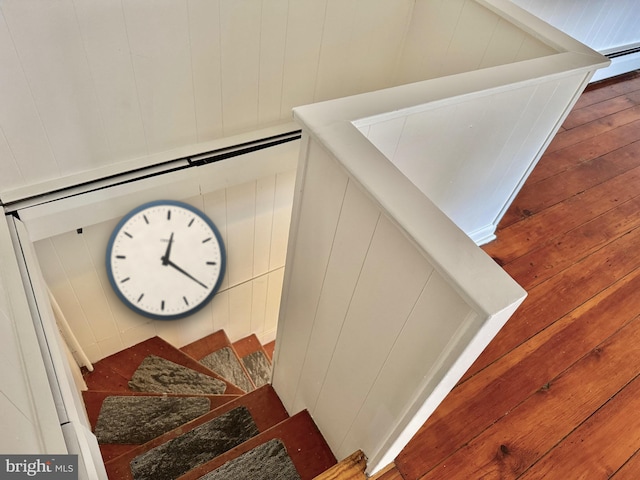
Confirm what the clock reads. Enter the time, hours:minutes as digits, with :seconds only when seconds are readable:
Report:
12:20
